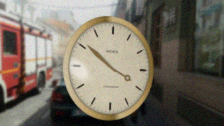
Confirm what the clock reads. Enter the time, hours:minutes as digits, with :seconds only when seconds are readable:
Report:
3:51
